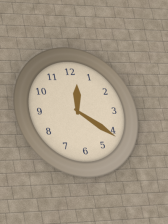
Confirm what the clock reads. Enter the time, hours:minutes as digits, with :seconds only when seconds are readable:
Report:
12:21
